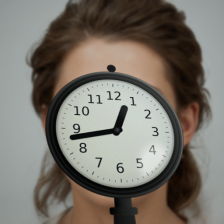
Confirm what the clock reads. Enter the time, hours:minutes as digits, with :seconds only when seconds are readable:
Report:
12:43
